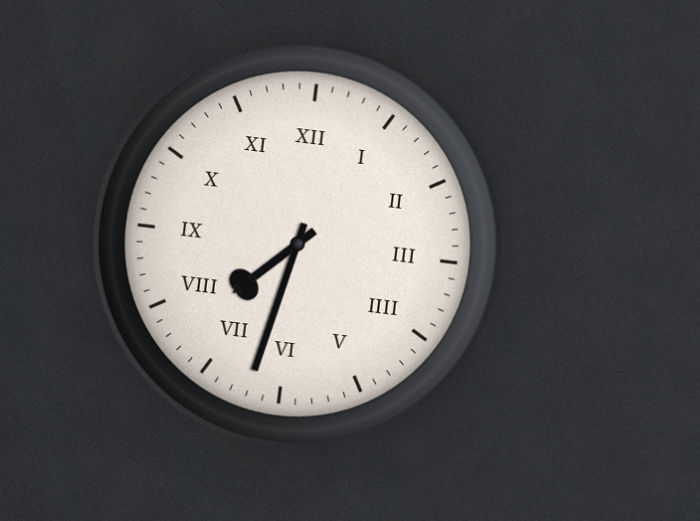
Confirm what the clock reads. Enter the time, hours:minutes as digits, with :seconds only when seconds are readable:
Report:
7:32
